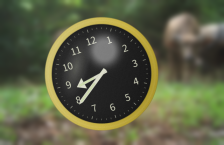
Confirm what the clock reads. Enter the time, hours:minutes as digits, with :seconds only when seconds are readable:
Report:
8:39
